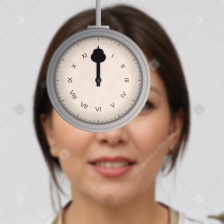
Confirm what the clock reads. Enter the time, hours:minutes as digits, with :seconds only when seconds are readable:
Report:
12:00
